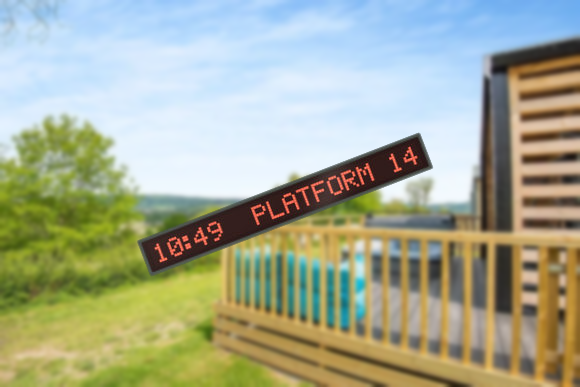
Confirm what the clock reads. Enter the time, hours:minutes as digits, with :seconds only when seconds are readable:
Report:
10:49
